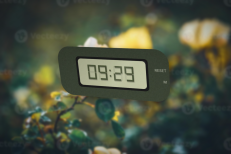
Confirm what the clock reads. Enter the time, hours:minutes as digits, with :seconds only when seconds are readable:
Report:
9:29
